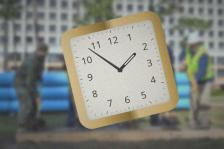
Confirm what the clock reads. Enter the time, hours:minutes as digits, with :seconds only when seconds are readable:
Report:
1:53
